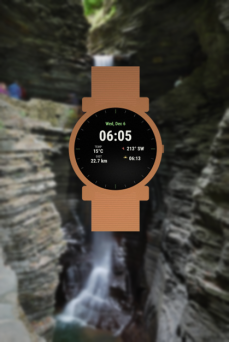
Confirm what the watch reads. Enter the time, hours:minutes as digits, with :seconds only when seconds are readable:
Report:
6:05
